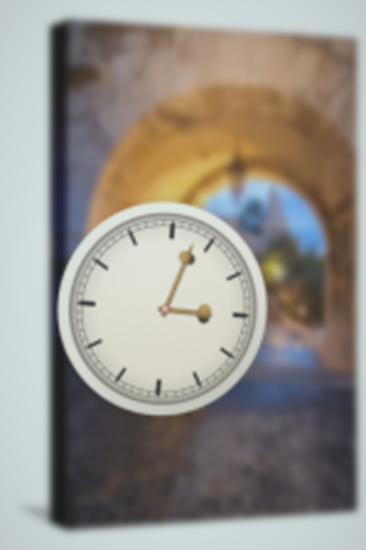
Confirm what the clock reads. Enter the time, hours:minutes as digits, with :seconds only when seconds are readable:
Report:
3:03
